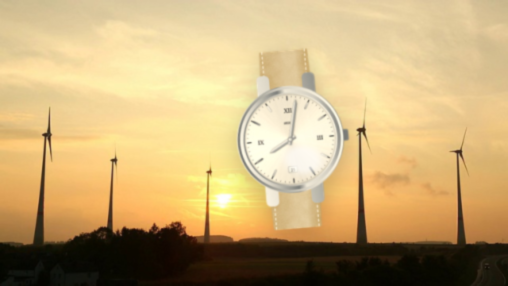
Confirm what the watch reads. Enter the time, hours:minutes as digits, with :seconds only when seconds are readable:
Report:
8:02
